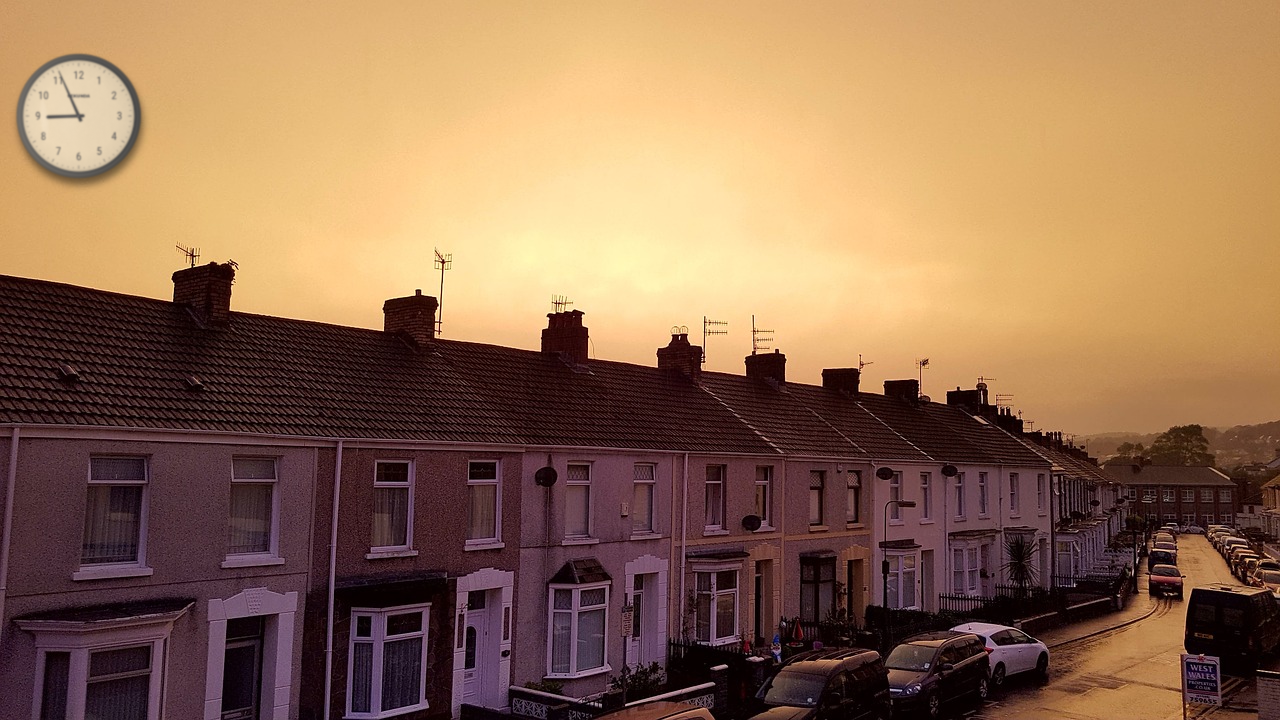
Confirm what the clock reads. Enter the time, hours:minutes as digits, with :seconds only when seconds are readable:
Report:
8:56
